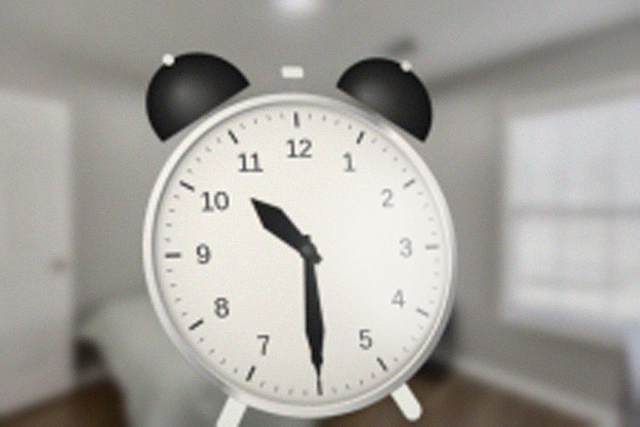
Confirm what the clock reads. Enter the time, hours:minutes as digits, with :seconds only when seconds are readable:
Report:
10:30
